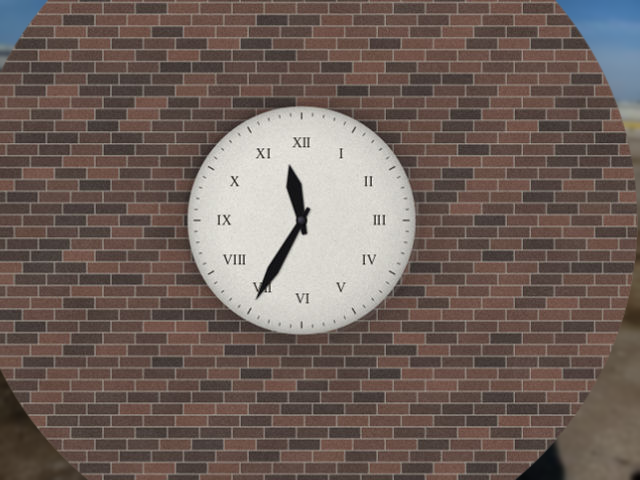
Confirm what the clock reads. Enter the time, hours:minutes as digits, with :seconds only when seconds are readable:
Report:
11:35
